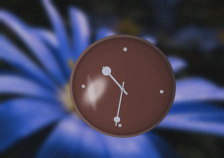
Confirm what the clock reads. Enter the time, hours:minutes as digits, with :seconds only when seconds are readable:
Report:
10:31
